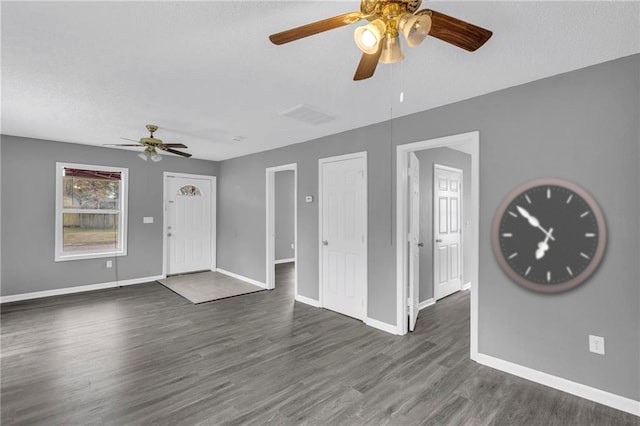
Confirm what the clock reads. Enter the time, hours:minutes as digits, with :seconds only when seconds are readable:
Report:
6:52
